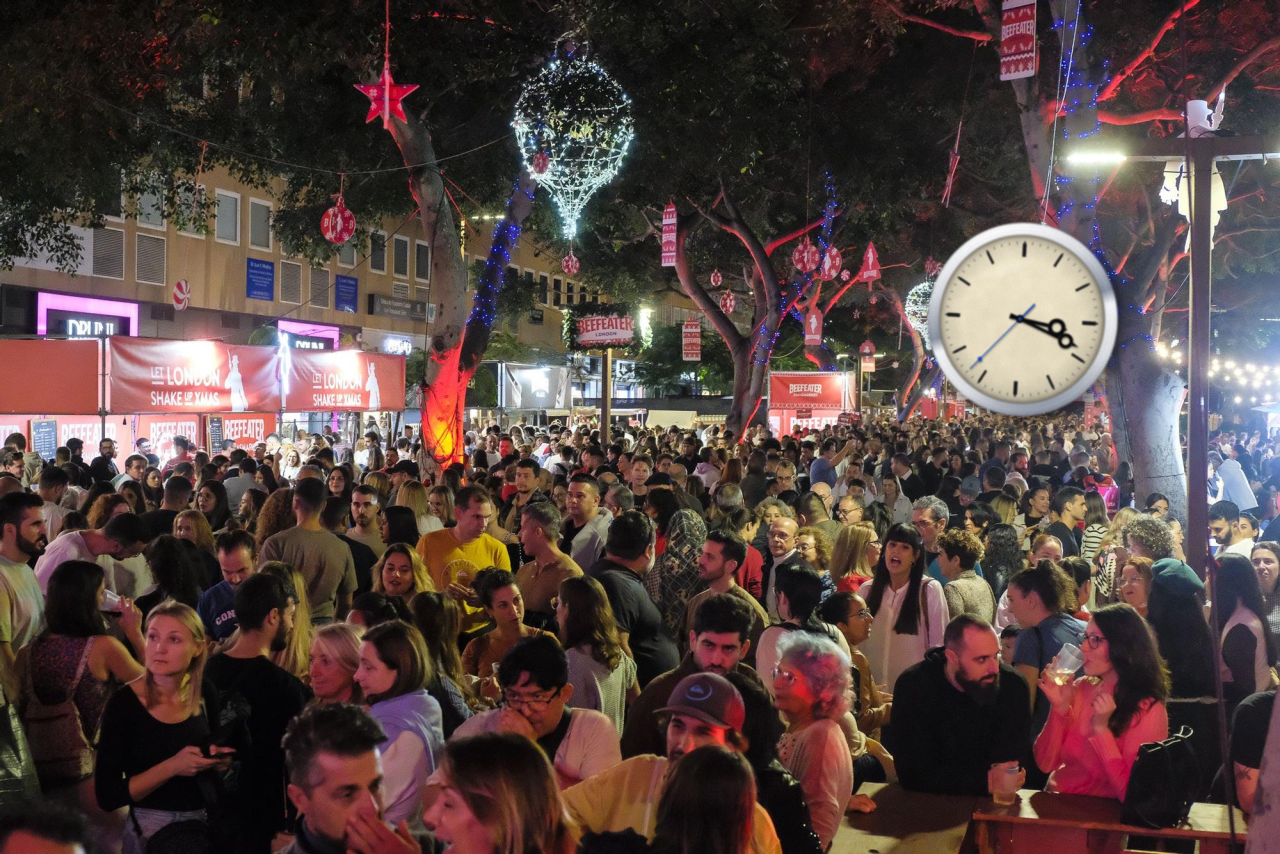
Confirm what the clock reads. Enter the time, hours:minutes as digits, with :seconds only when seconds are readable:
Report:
3:18:37
